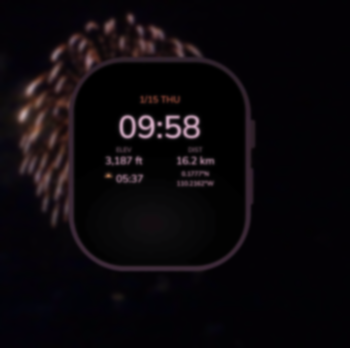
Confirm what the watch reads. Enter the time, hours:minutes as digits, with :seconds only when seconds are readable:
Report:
9:58
